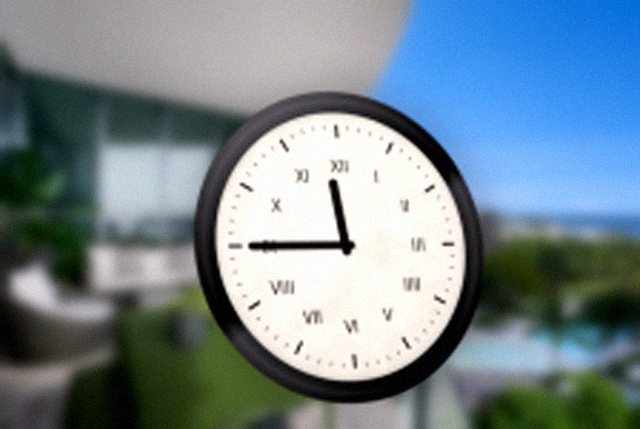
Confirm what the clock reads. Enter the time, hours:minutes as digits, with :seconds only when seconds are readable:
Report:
11:45
